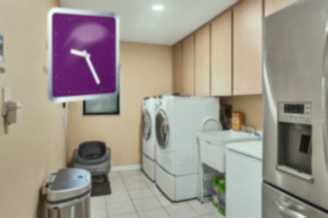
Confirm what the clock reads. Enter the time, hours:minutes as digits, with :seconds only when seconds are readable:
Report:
9:25
